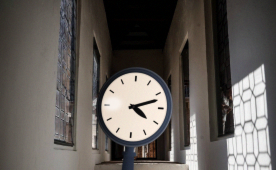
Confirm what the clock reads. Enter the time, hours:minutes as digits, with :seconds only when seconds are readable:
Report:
4:12
